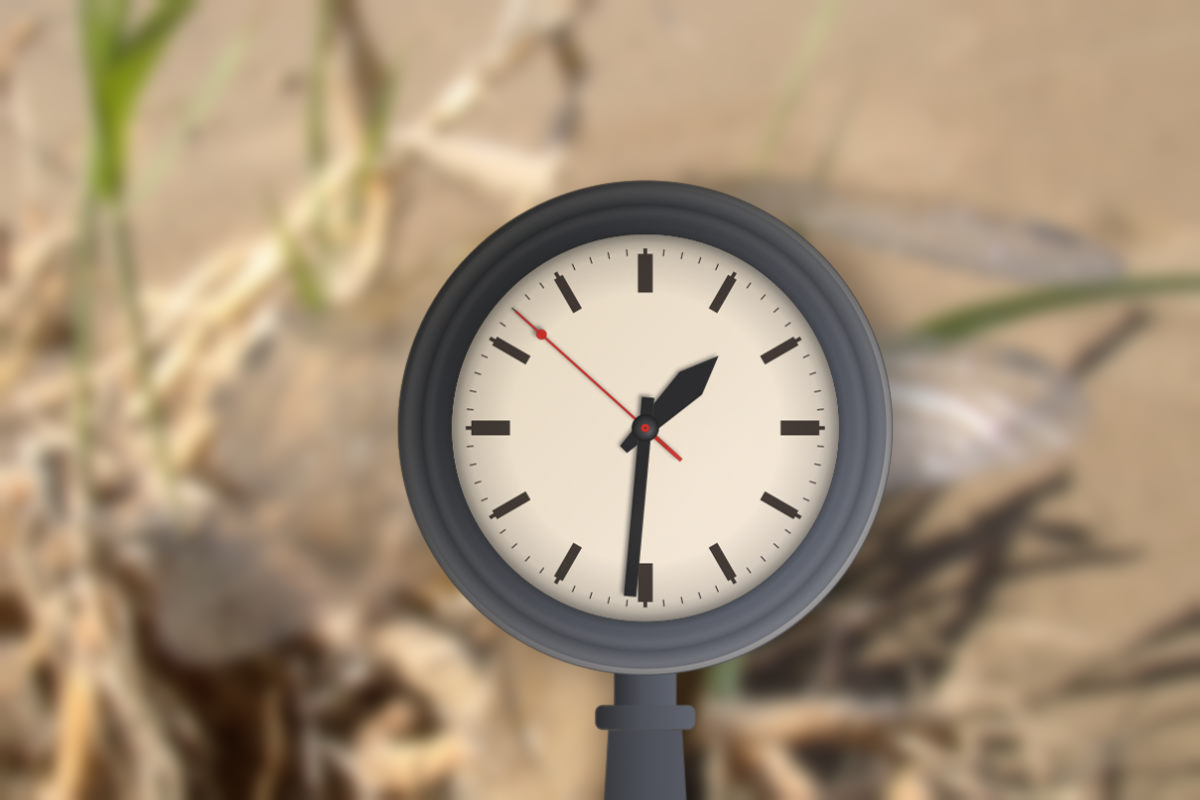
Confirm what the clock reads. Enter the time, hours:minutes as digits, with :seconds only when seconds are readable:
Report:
1:30:52
